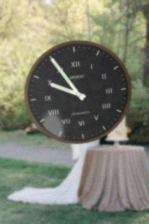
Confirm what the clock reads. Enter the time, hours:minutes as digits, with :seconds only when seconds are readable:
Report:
9:55
